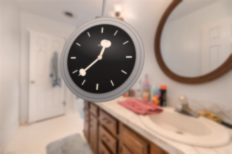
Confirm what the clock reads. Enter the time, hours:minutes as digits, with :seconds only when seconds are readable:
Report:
12:38
